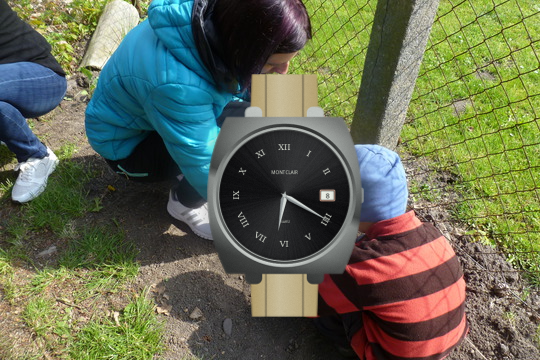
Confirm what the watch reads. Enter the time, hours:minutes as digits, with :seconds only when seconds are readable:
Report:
6:20
